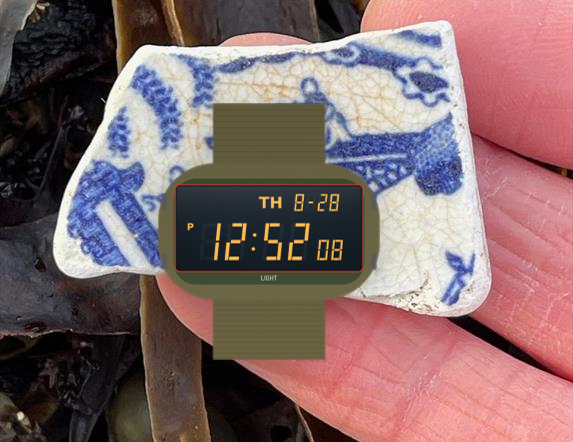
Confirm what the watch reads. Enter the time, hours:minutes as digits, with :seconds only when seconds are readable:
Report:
12:52:08
